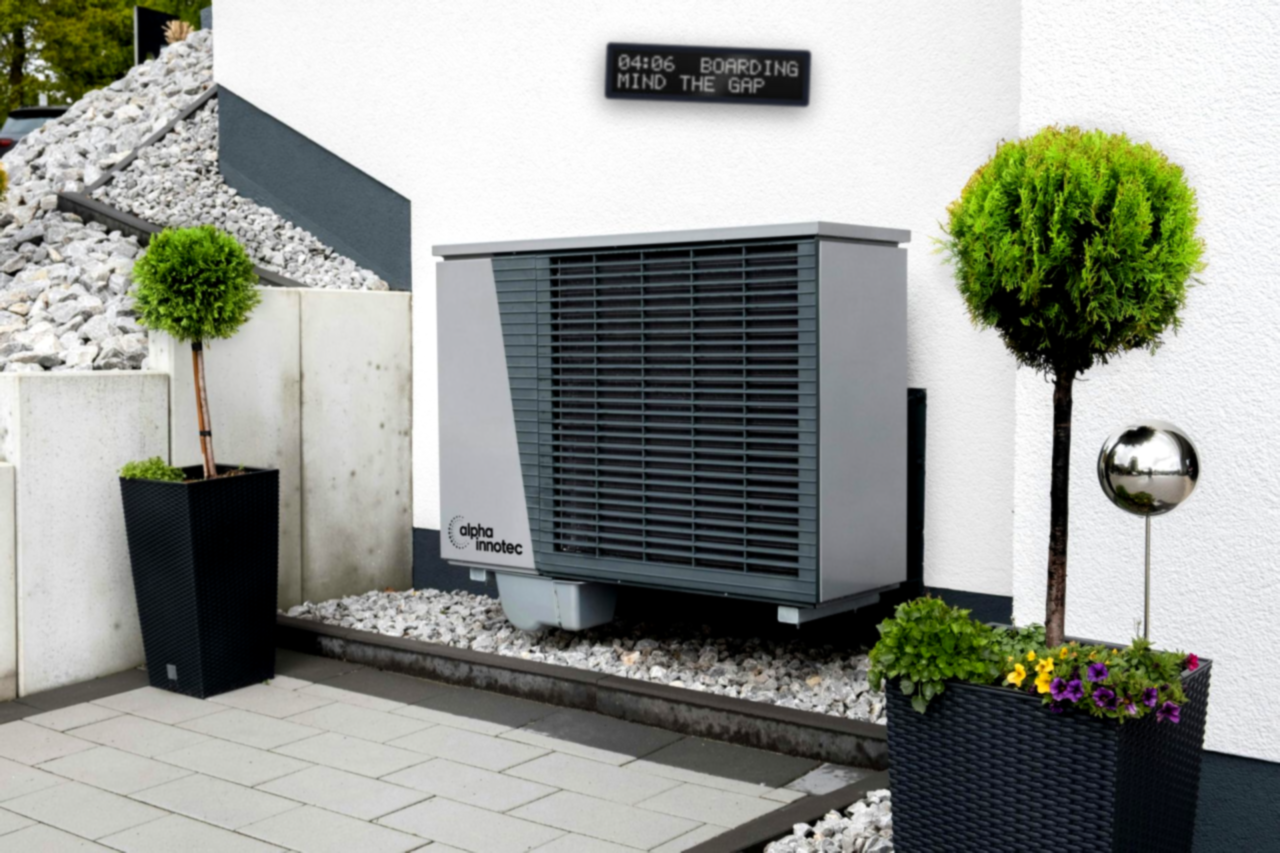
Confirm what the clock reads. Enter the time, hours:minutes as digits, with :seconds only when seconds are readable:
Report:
4:06
